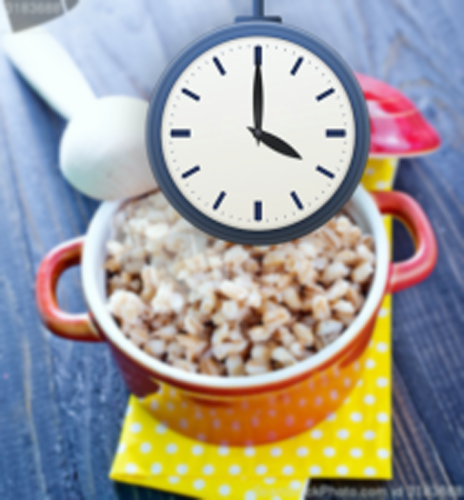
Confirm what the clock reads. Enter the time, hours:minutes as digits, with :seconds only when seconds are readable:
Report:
4:00
